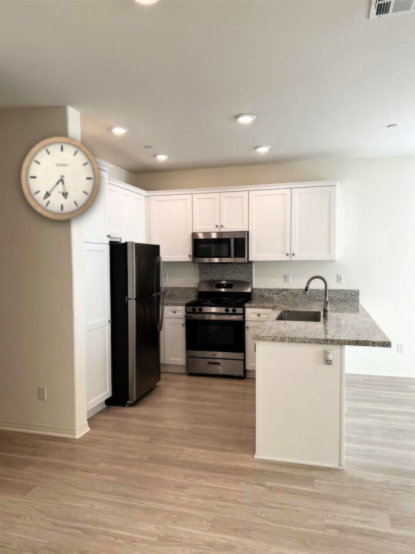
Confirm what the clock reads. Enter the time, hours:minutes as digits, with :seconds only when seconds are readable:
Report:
5:37
